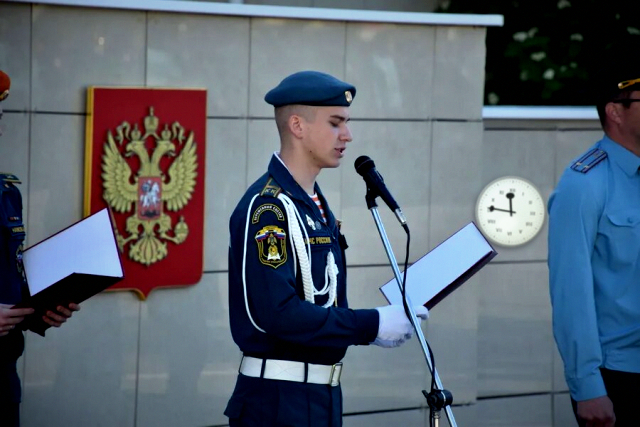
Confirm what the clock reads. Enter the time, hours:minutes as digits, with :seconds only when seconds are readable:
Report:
11:46
